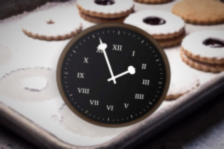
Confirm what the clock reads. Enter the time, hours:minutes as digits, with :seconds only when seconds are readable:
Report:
1:56
